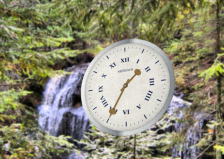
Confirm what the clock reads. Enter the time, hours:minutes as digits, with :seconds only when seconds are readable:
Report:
1:35
